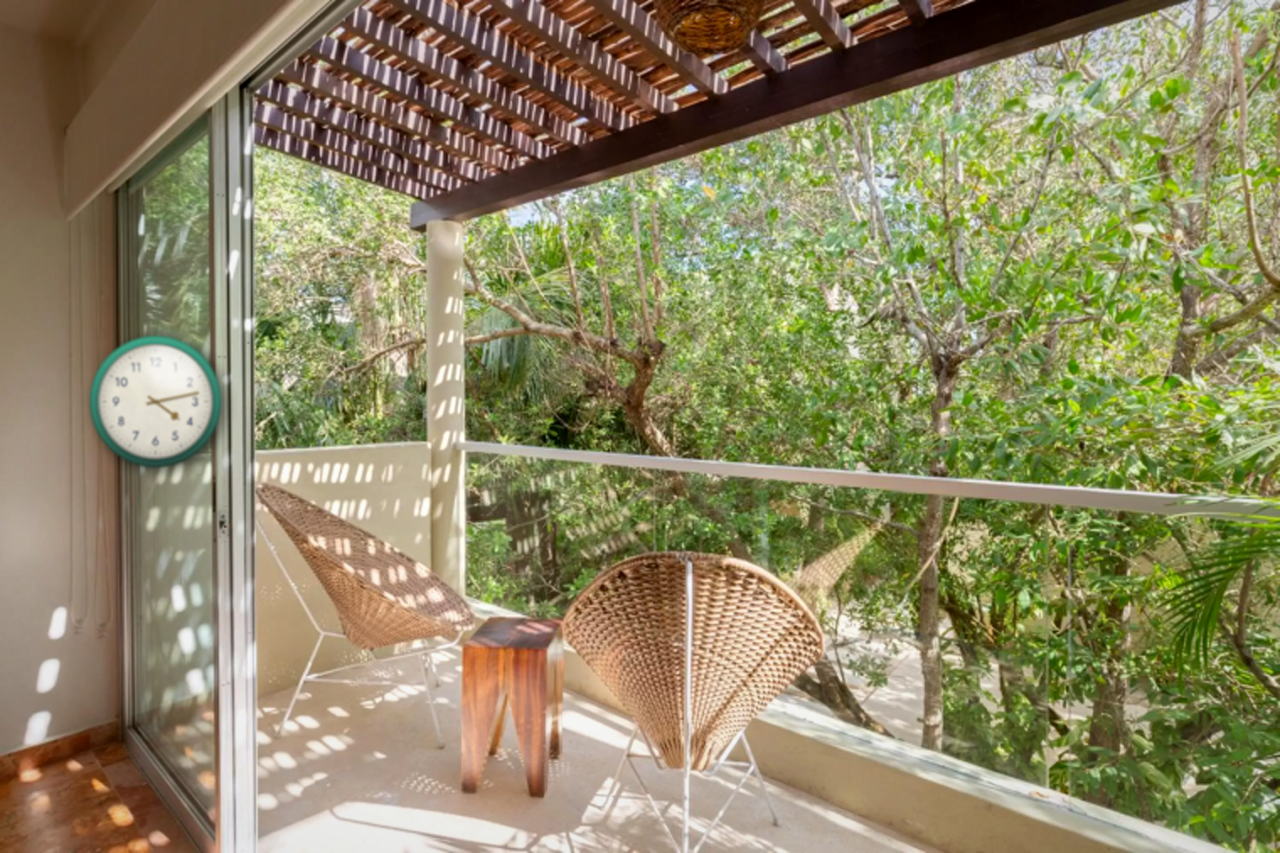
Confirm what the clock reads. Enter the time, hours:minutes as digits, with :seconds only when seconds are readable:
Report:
4:13
